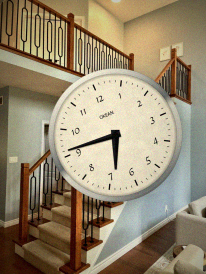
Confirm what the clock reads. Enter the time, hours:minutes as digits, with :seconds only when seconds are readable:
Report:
6:46
